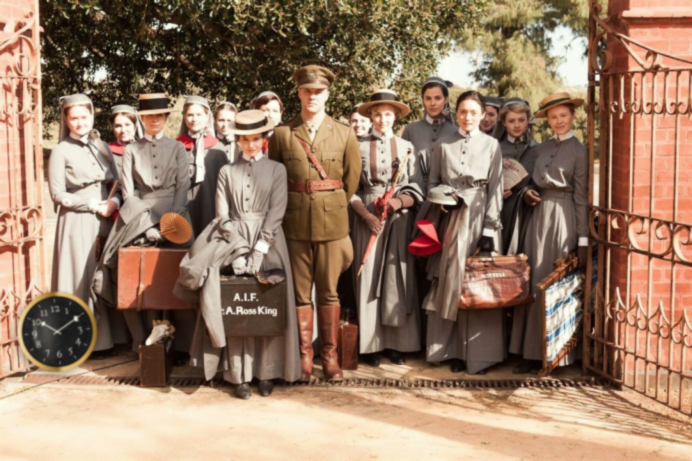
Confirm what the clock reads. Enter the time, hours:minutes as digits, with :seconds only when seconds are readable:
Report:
10:10
